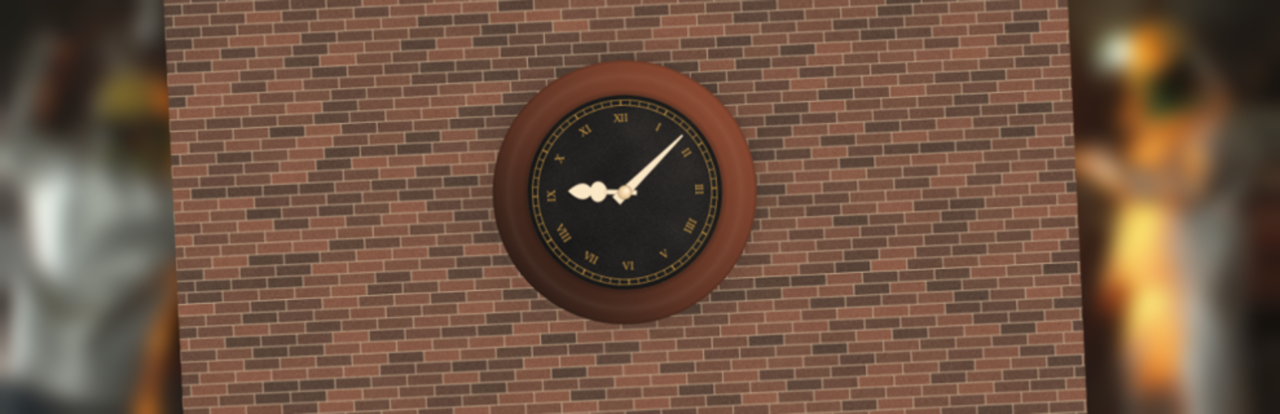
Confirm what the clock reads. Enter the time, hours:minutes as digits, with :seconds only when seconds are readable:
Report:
9:08
